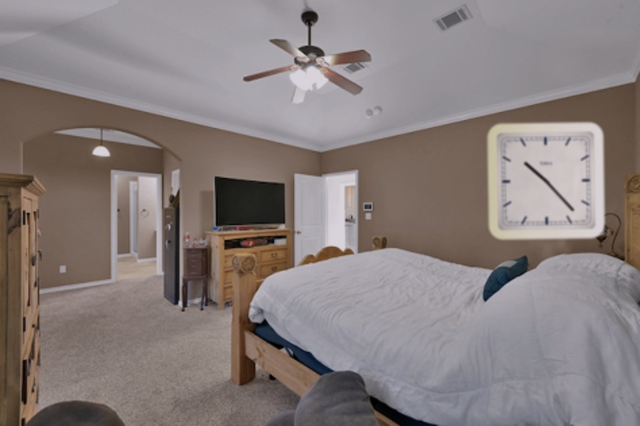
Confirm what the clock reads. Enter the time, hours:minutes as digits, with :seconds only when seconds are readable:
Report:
10:23
